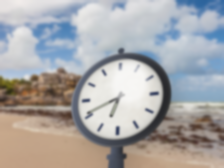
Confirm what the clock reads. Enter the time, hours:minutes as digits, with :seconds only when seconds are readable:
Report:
6:41
